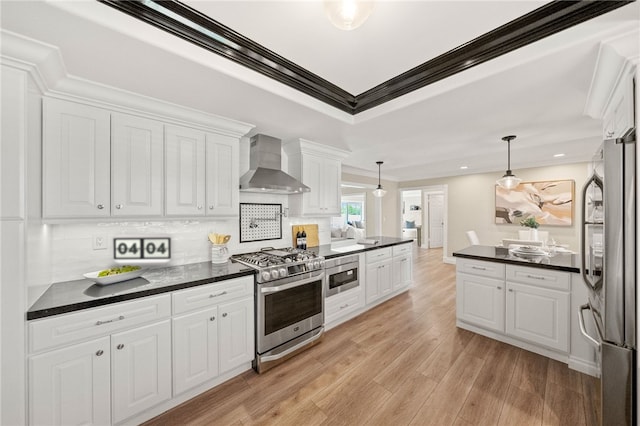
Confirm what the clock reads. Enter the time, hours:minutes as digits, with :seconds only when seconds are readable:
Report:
4:04
